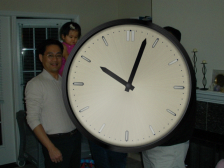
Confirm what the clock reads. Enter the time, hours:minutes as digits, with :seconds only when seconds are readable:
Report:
10:03
